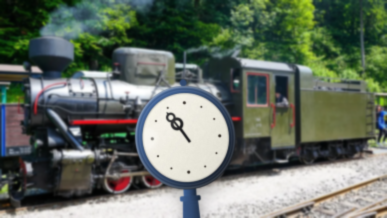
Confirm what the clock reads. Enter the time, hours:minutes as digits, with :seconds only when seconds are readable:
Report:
10:54
